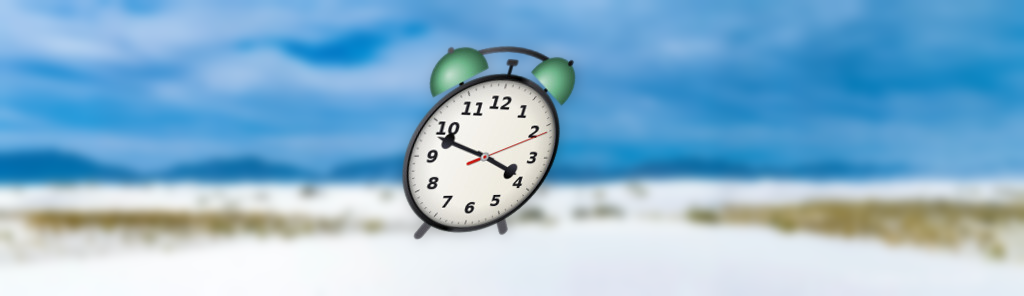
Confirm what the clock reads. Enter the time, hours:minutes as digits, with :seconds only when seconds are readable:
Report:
3:48:11
